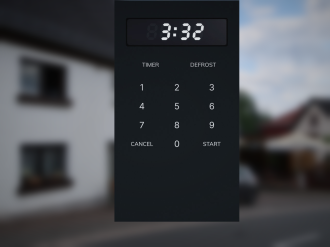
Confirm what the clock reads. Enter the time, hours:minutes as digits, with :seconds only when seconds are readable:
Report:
3:32
